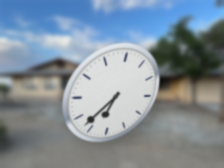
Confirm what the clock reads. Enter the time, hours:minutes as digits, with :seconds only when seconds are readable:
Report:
6:37
